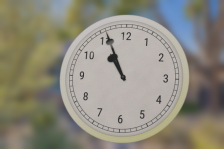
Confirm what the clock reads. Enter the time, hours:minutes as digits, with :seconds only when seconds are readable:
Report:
10:56
